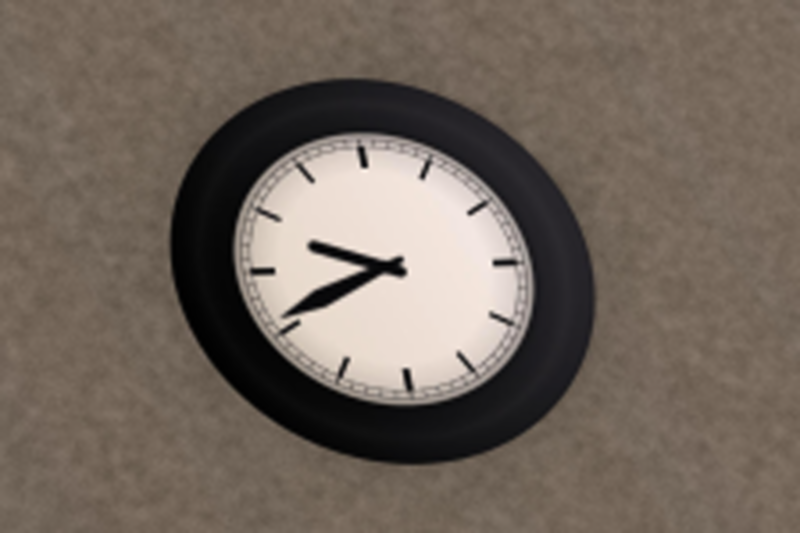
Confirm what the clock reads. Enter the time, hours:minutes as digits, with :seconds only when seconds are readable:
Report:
9:41
